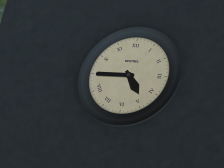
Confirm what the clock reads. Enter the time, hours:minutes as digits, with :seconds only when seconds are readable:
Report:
4:45
